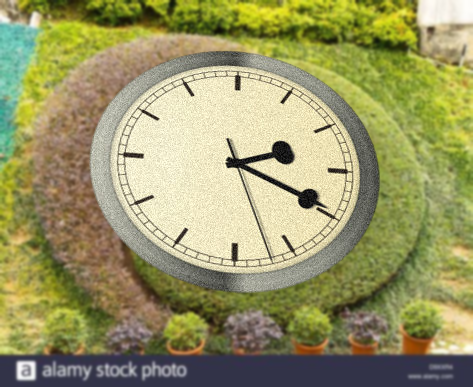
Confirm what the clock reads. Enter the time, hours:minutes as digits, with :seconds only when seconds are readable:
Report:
2:19:27
